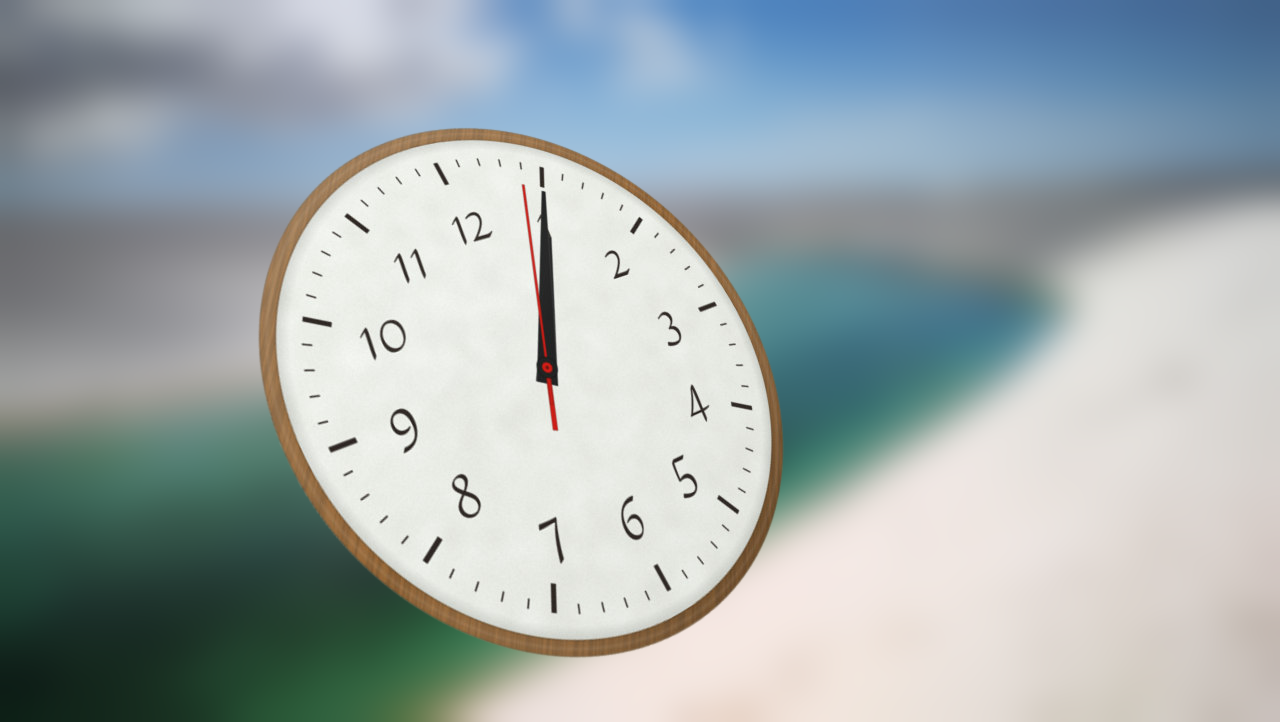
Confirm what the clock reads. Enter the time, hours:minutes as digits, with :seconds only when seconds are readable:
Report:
1:05:04
